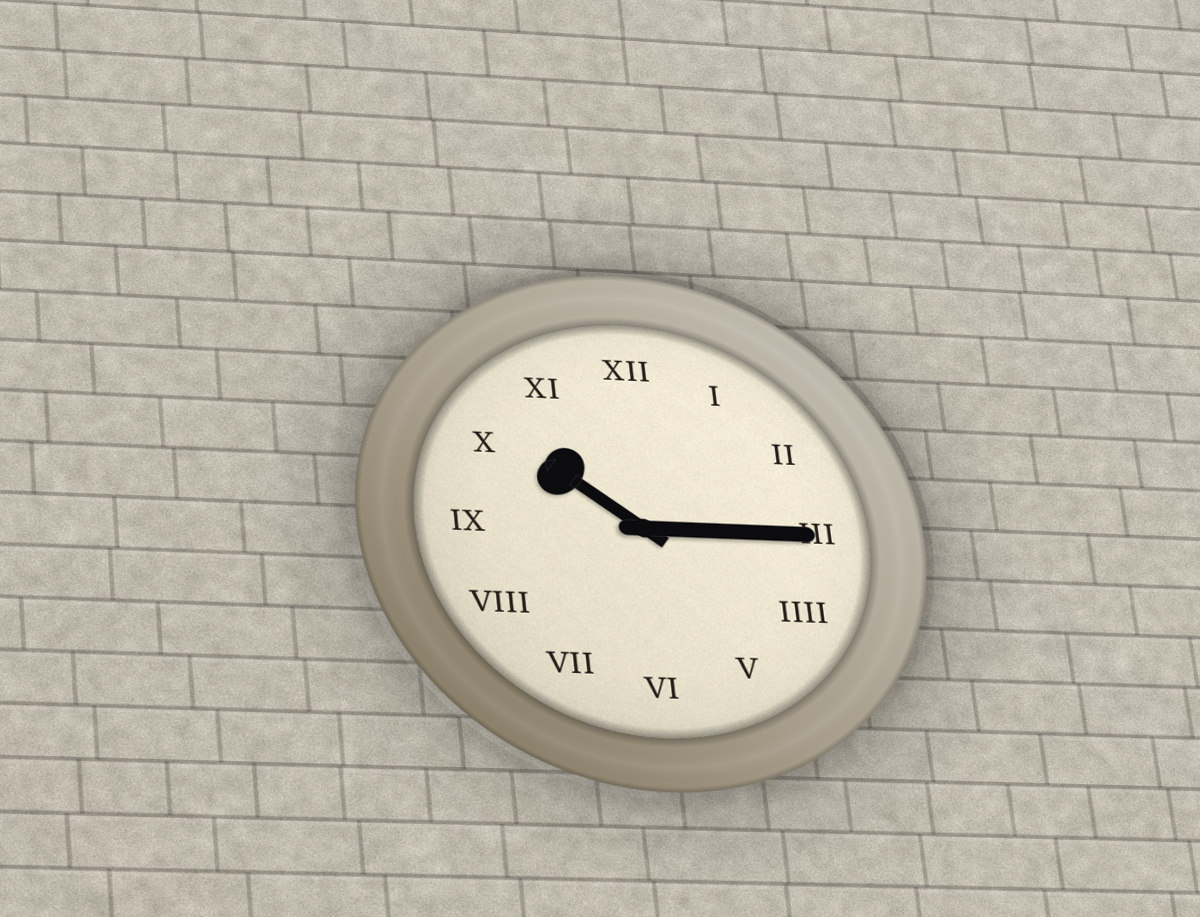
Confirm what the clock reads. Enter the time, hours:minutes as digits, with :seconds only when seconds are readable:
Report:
10:15
